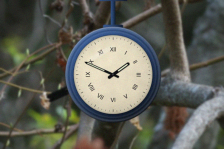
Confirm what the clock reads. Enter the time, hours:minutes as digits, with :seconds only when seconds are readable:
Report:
1:49
